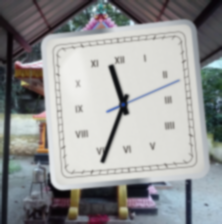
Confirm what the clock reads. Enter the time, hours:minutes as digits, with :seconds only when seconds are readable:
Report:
11:34:12
